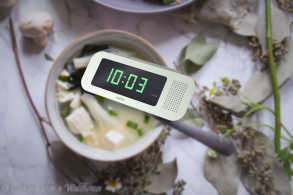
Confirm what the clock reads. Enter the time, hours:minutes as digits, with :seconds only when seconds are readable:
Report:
10:03
